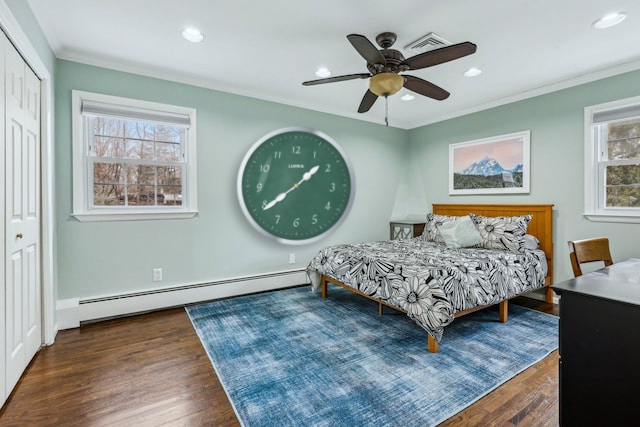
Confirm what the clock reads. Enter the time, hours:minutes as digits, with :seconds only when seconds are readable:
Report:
1:39
